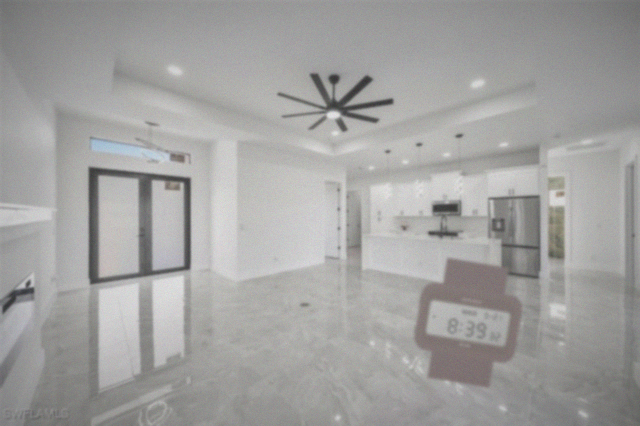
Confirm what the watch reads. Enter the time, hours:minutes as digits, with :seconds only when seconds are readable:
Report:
8:39
